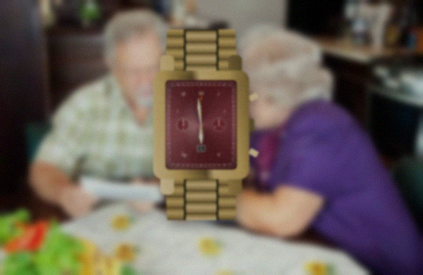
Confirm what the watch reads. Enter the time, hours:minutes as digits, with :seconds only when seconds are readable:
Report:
5:59
